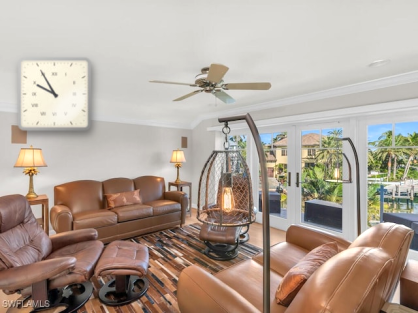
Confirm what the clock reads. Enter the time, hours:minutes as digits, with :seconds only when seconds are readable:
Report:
9:55
